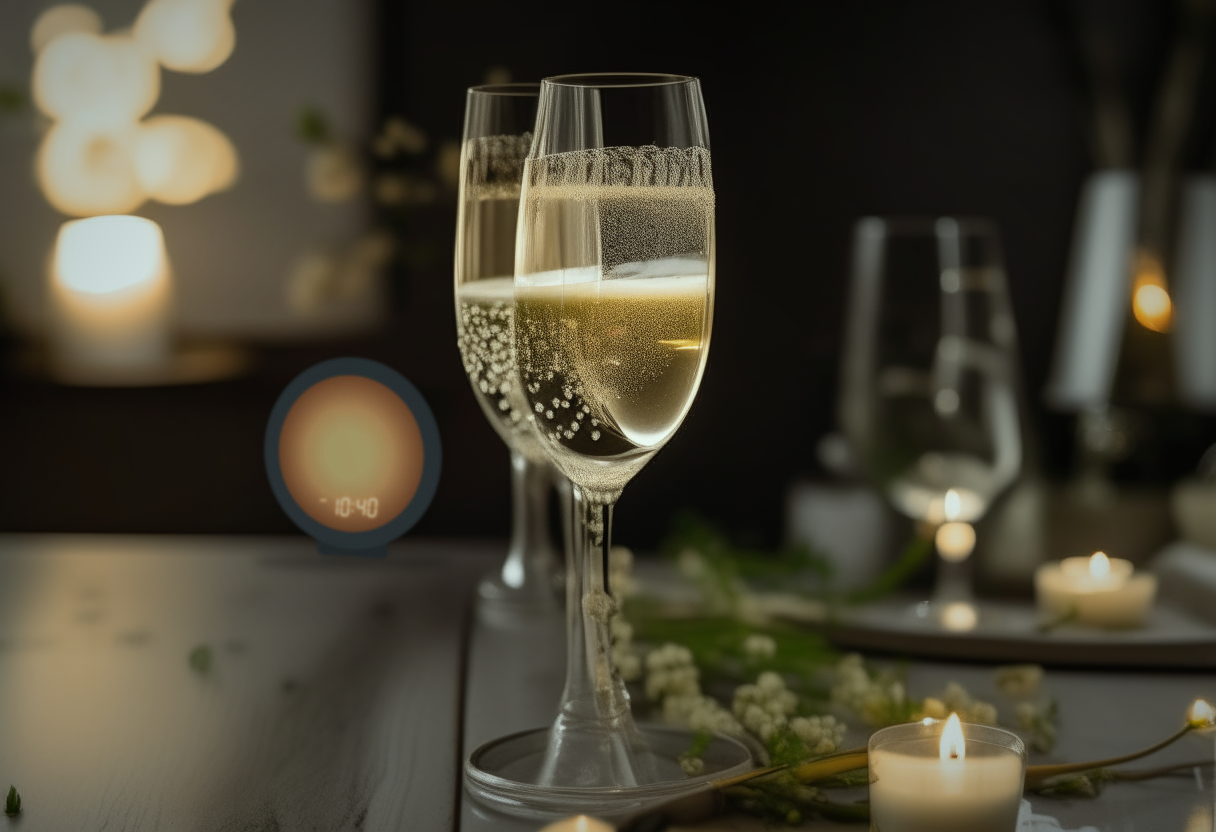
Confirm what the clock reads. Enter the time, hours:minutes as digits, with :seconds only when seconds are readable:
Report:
10:40
